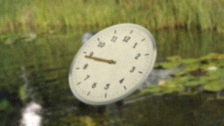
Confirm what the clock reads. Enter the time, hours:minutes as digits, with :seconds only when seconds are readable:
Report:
8:44
